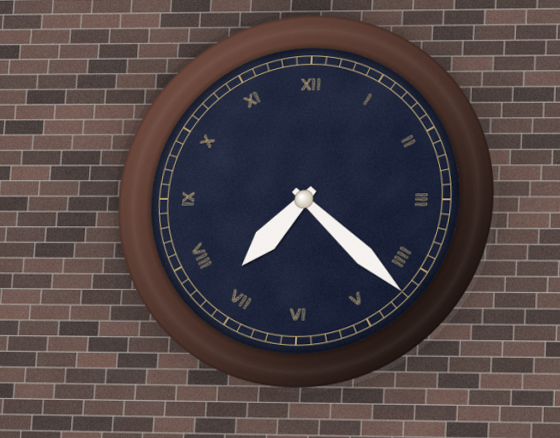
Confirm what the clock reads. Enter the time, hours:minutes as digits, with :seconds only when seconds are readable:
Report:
7:22
